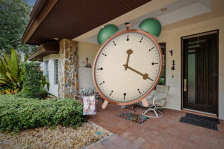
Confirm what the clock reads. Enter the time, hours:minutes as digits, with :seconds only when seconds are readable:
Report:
12:20
